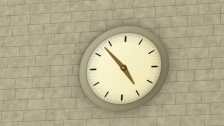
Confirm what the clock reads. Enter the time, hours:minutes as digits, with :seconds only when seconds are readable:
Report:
4:53
